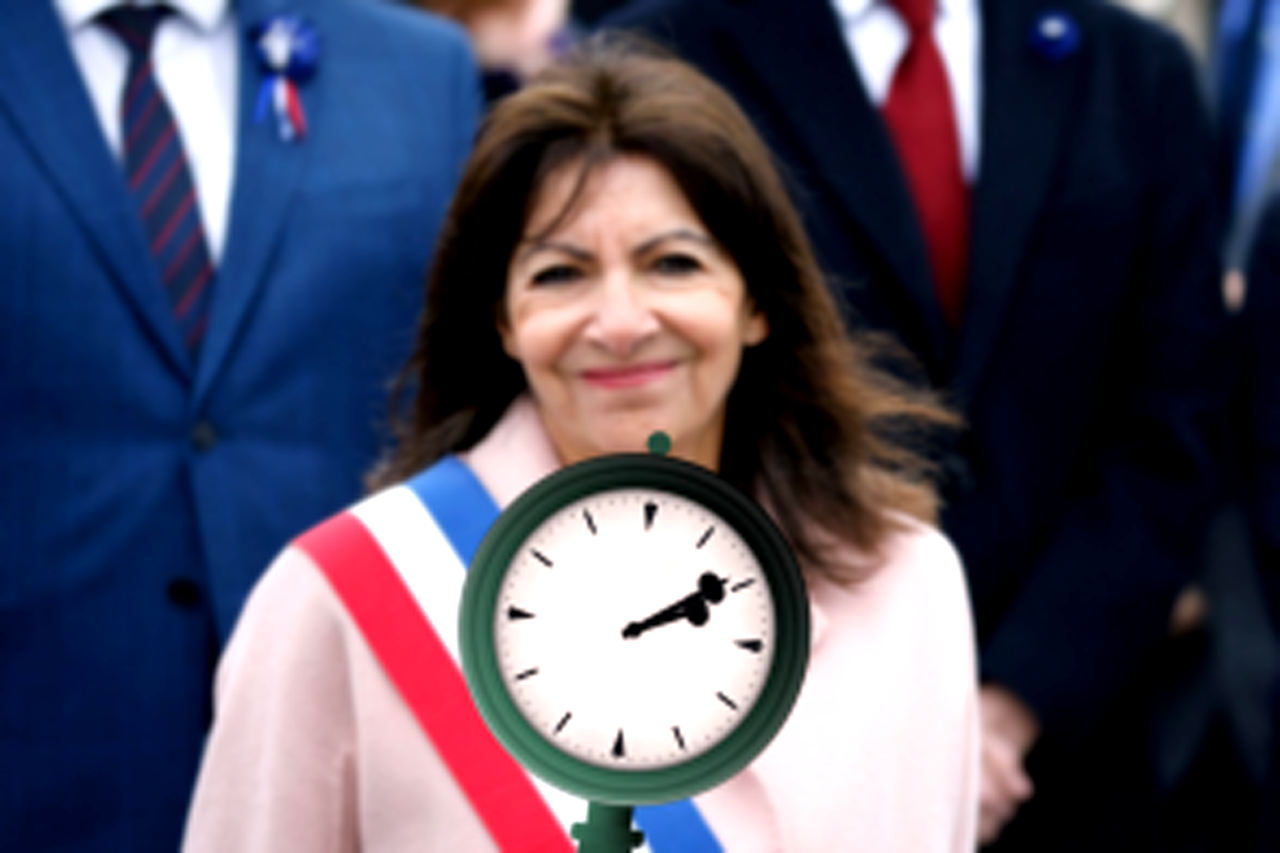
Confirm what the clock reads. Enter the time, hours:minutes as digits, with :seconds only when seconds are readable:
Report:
2:09
